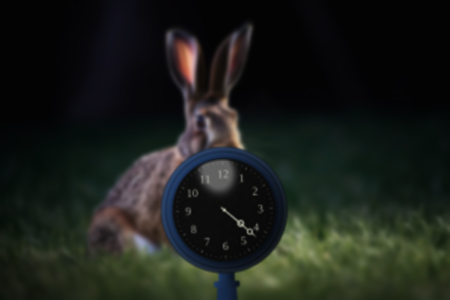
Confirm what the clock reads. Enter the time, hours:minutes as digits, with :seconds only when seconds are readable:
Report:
4:22
